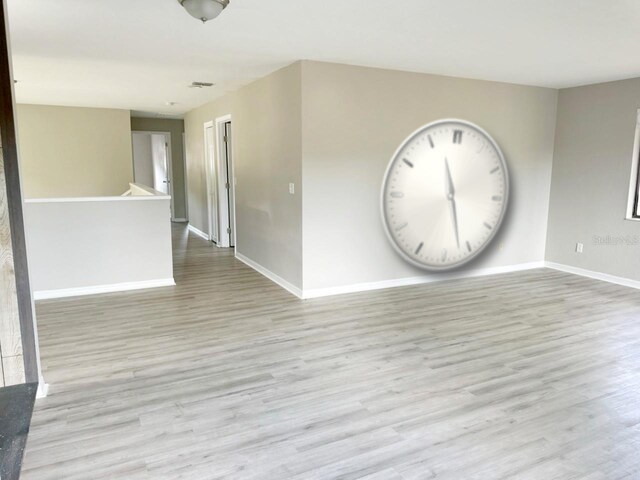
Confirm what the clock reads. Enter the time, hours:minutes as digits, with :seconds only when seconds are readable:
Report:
11:27
